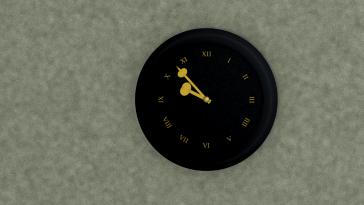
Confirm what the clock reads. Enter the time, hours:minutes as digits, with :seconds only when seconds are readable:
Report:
9:53
